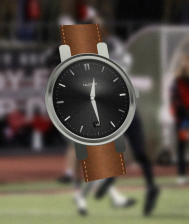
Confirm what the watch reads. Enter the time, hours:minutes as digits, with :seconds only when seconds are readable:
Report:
12:29
